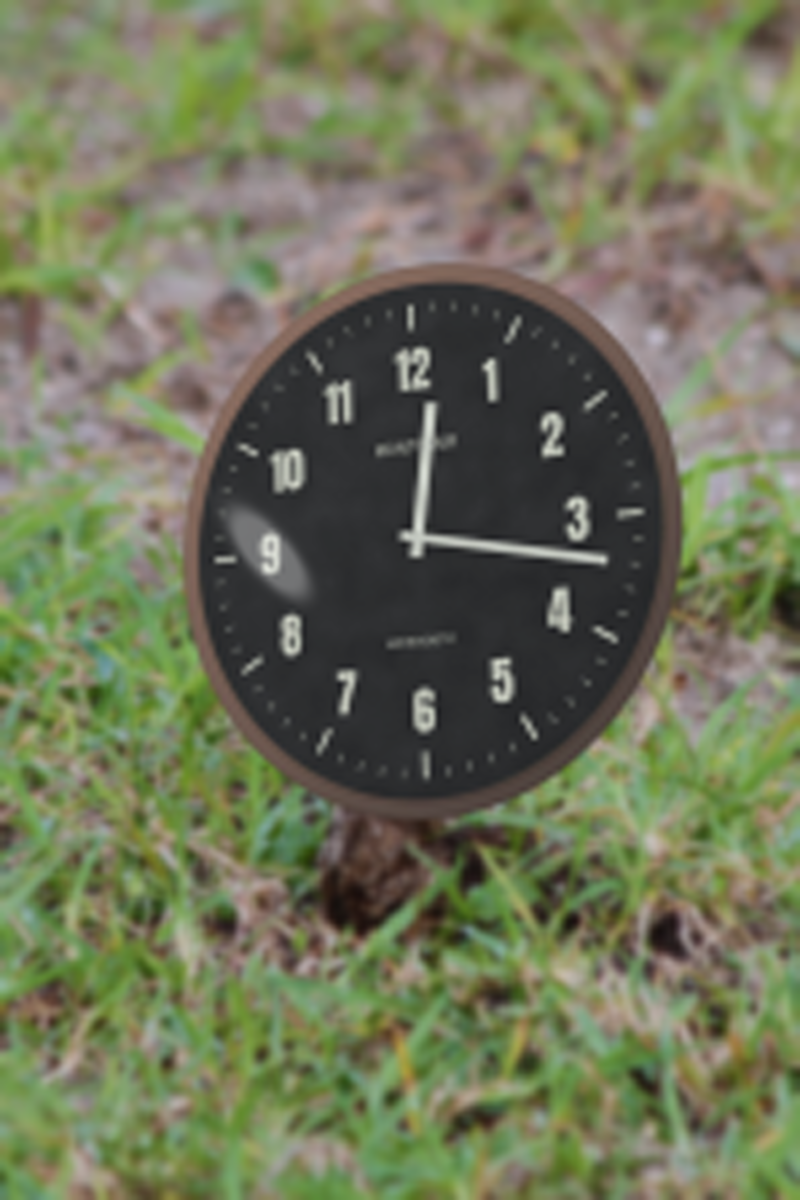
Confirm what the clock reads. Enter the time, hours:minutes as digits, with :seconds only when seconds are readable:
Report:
12:17
